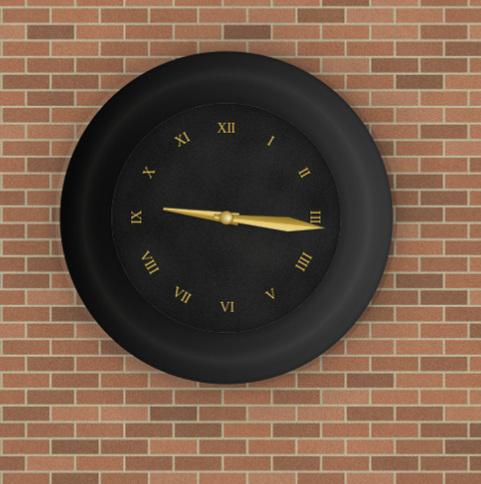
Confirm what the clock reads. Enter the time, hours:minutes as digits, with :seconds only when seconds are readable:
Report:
9:16
